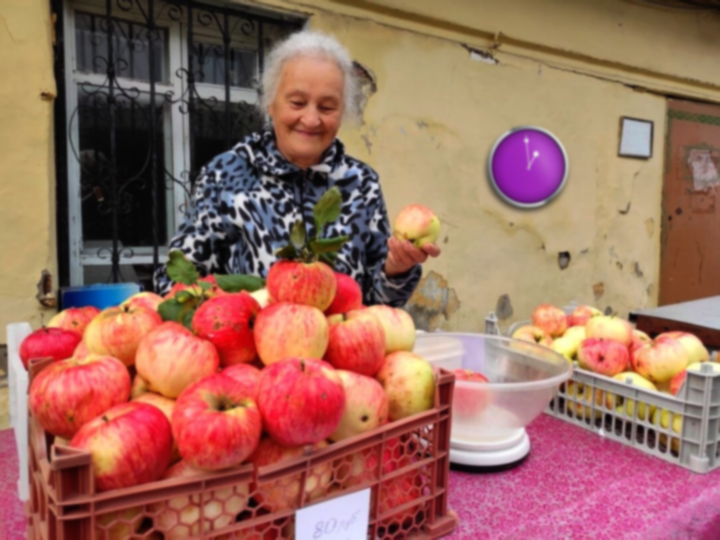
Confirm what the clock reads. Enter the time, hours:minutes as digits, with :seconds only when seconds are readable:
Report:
12:59
